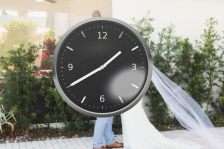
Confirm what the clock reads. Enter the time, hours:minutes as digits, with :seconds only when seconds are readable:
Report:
1:40
